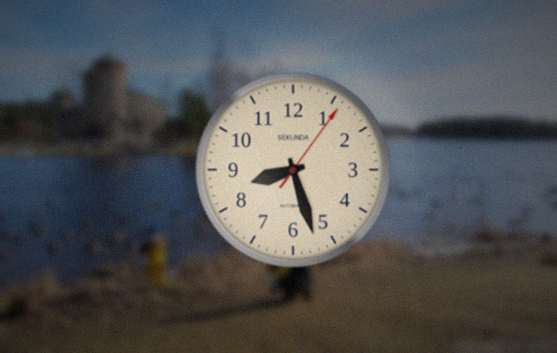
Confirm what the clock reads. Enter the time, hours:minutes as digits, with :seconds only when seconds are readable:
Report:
8:27:06
